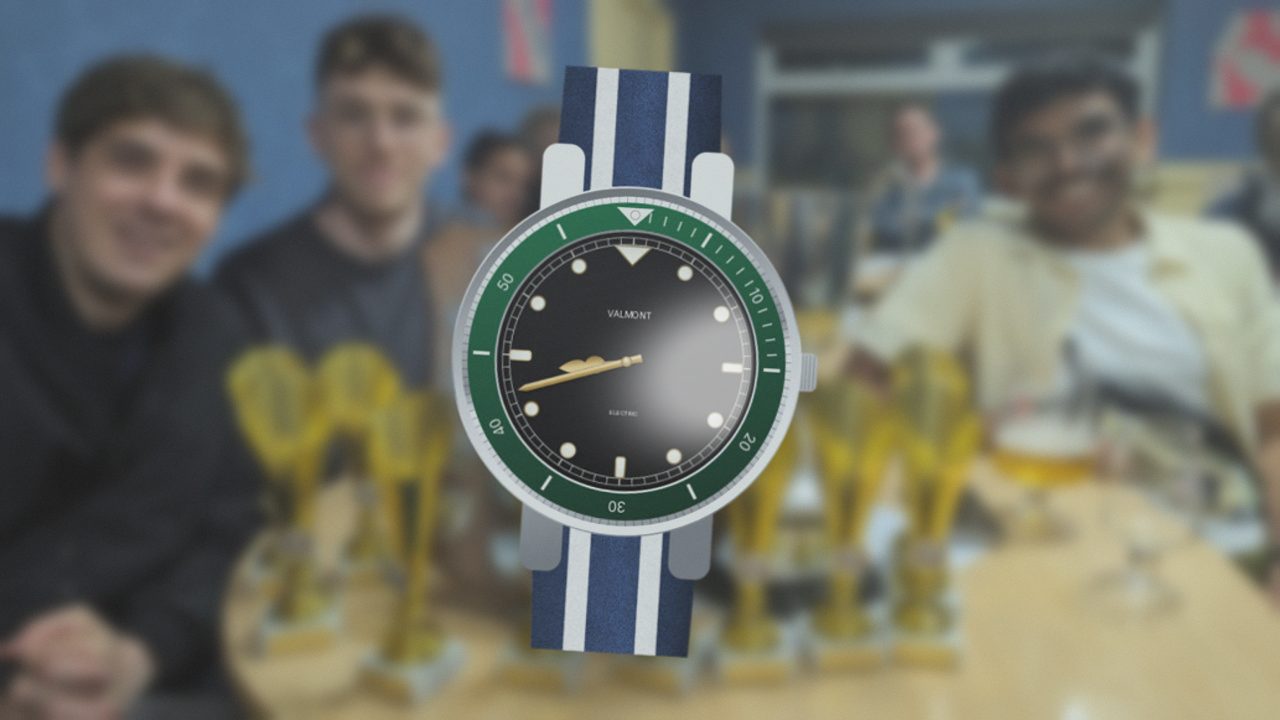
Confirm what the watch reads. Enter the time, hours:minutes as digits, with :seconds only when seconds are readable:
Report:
8:42
